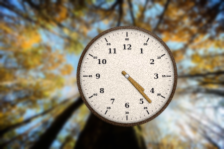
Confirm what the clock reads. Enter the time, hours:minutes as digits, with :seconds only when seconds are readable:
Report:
4:23
